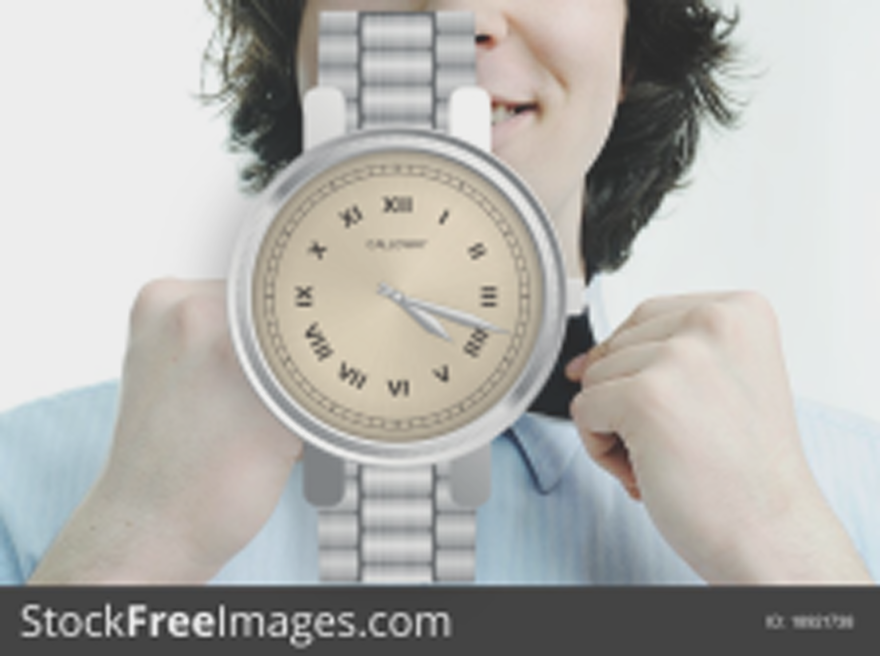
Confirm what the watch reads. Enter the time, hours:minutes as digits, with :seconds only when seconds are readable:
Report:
4:18
